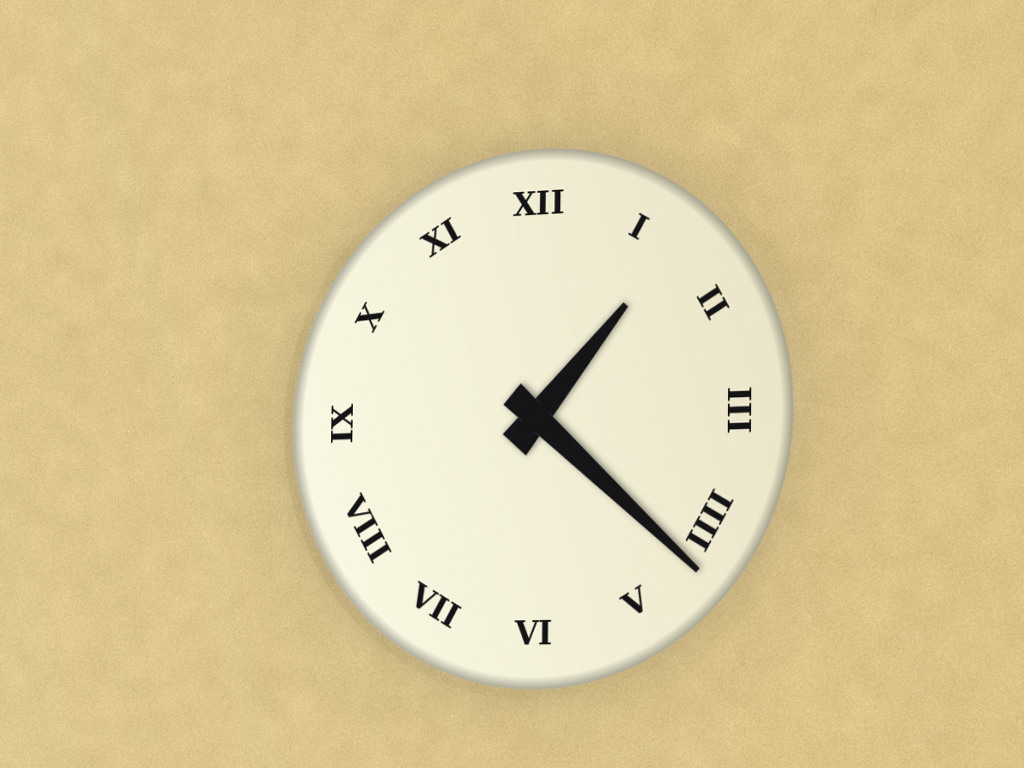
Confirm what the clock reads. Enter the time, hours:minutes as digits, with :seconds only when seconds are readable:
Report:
1:22
